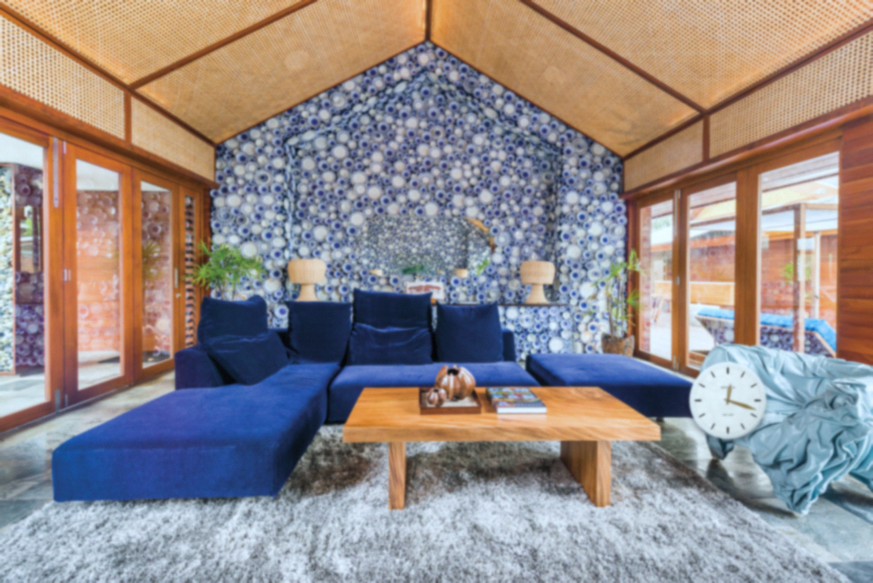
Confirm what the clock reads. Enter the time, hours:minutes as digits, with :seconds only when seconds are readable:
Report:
12:18
